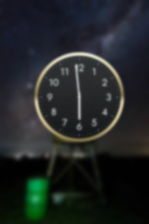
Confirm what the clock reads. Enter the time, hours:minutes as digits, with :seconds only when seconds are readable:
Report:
5:59
